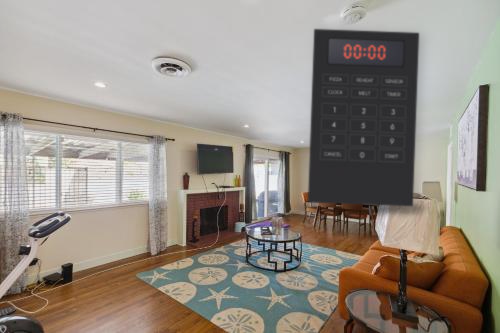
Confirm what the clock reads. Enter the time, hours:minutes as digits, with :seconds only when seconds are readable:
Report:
0:00
